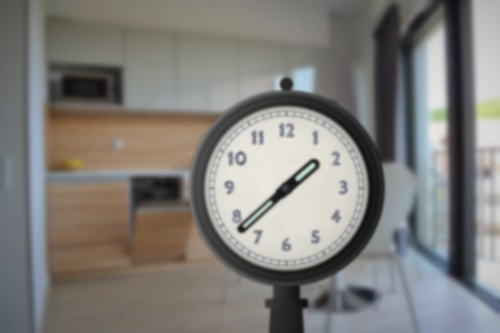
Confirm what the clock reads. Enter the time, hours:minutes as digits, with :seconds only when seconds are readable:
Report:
1:38
